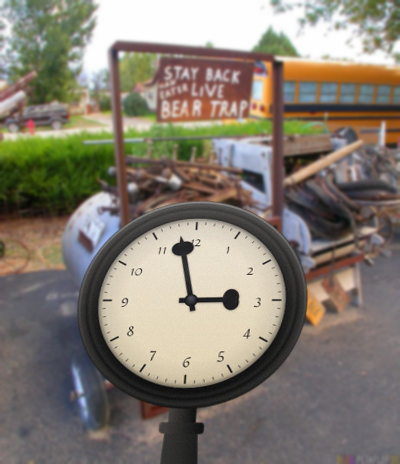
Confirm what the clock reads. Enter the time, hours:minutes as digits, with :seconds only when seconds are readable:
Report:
2:58
